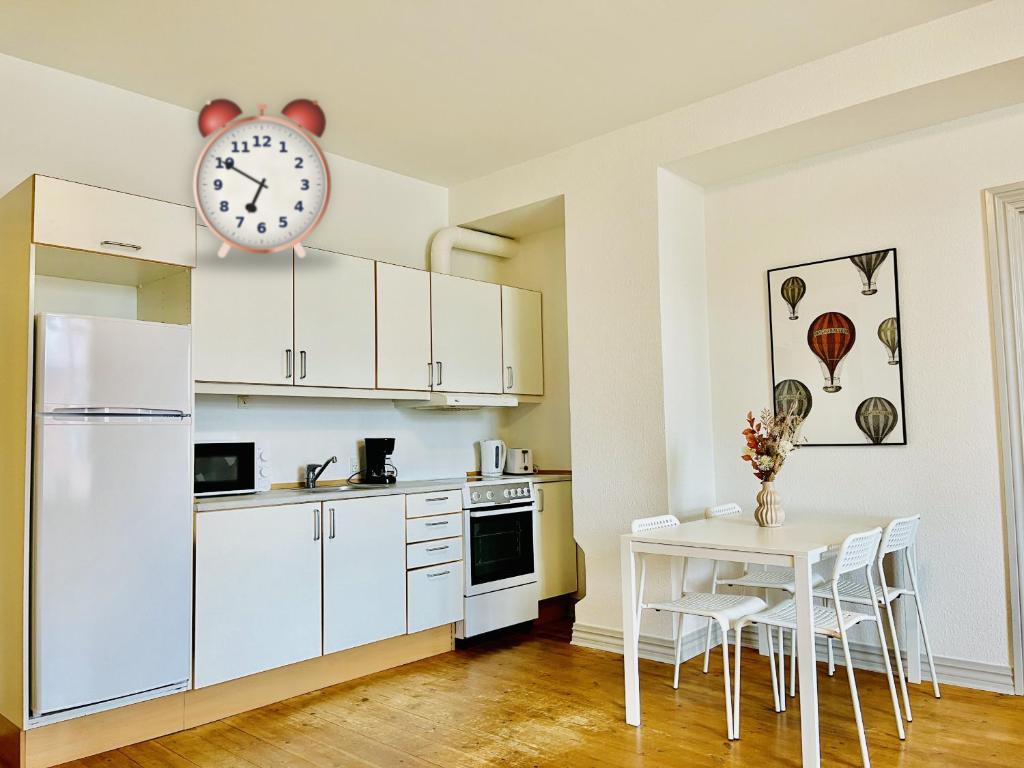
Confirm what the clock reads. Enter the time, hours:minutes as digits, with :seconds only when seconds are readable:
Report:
6:50
